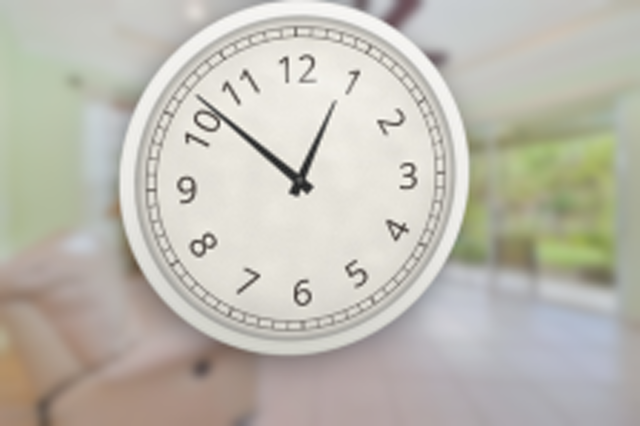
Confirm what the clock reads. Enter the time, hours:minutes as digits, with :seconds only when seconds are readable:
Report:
12:52
